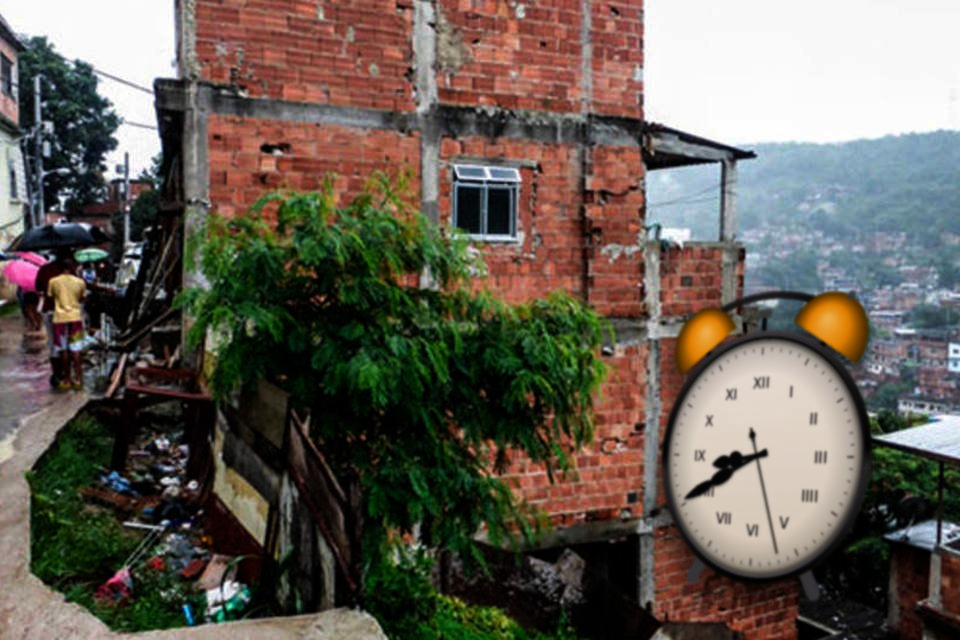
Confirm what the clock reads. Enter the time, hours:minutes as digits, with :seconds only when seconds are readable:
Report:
8:40:27
